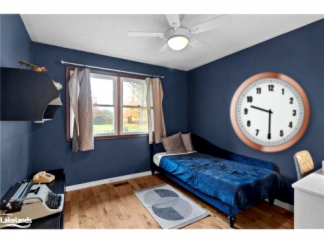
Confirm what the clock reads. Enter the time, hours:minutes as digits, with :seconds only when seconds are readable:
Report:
9:30
